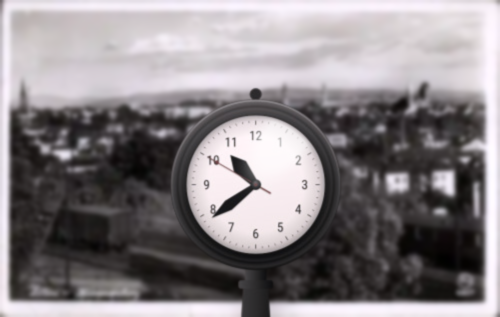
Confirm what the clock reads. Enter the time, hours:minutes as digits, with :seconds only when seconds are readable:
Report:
10:38:50
